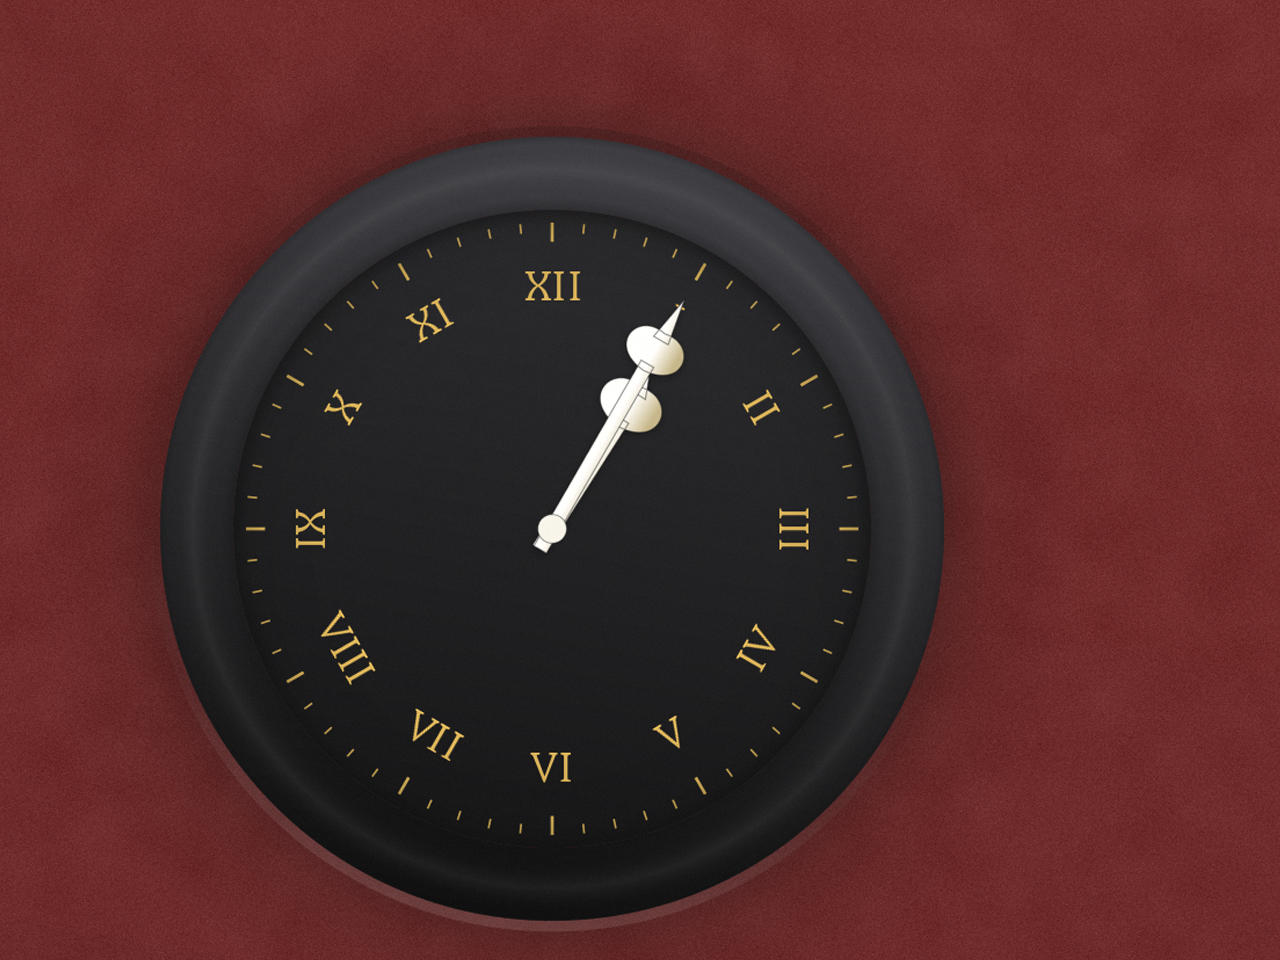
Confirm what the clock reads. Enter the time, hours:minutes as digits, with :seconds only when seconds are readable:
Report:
1:05
